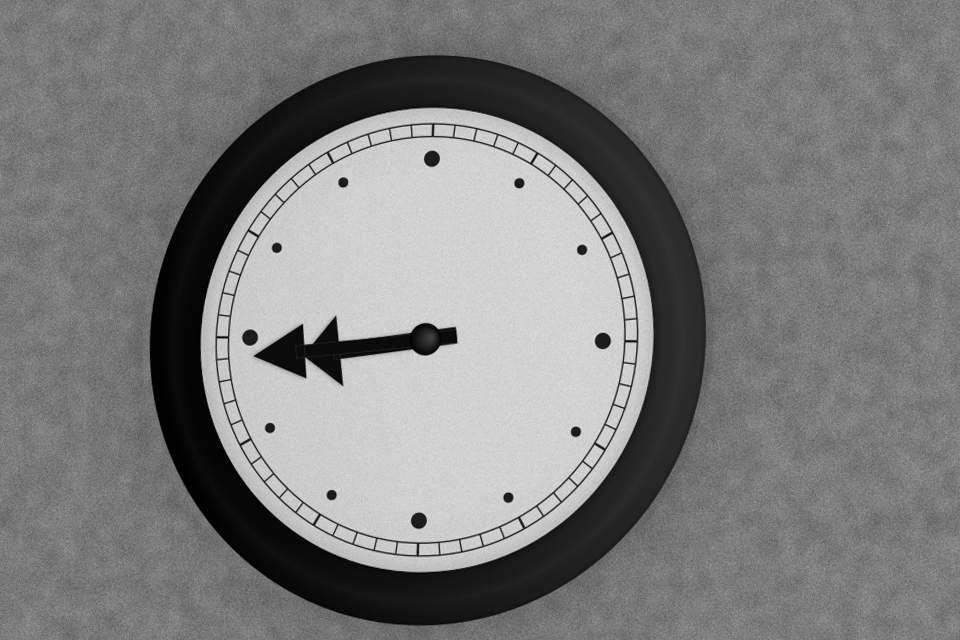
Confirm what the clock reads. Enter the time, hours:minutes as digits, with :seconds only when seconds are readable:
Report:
8:44
